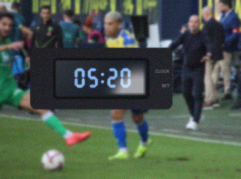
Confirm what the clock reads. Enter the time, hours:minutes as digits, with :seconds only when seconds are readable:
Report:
5:20
